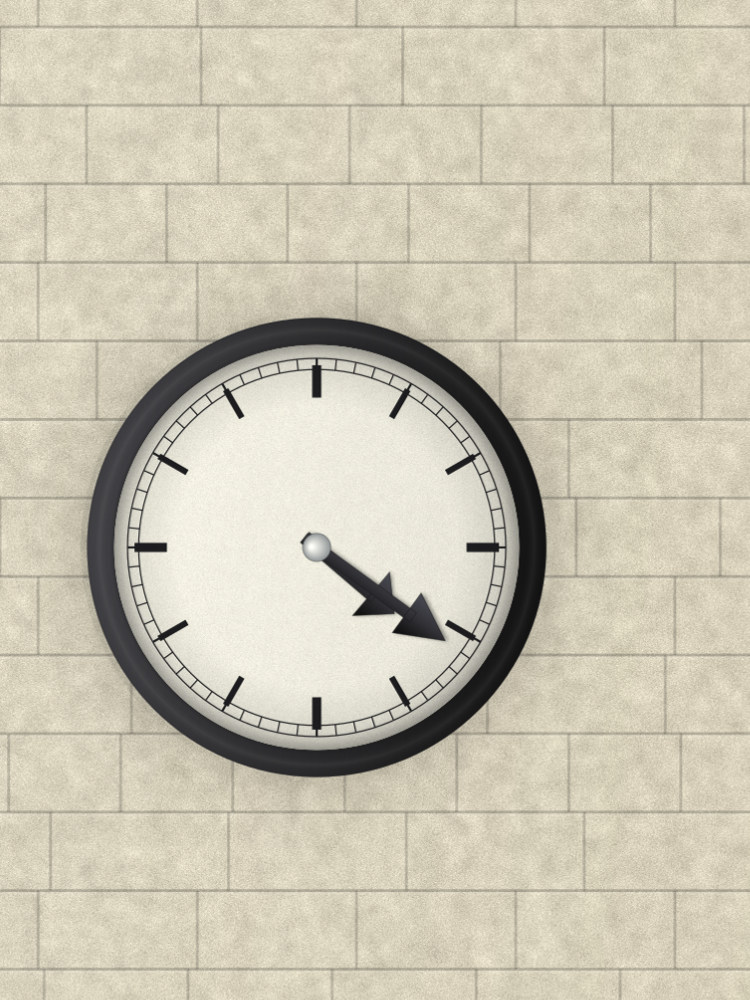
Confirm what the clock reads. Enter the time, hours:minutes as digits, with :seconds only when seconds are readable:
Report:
4:21
